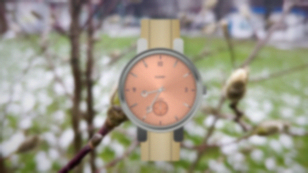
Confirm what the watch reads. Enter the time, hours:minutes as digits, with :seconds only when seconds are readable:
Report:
8:35
